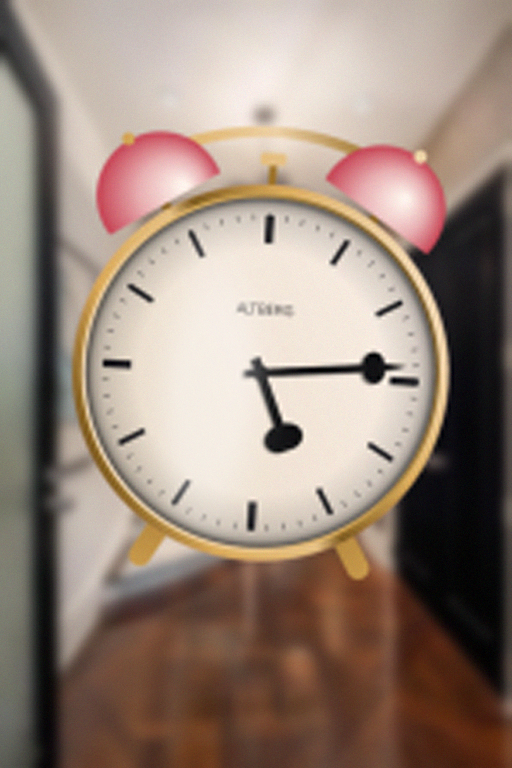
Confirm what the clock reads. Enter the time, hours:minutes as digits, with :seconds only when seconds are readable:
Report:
5:14
